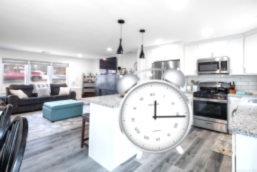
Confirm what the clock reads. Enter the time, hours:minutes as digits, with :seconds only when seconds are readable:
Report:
12:16
